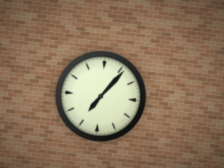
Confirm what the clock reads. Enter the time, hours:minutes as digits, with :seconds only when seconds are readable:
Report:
7:06
